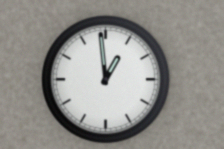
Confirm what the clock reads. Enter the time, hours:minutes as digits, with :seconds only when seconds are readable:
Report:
12:59
